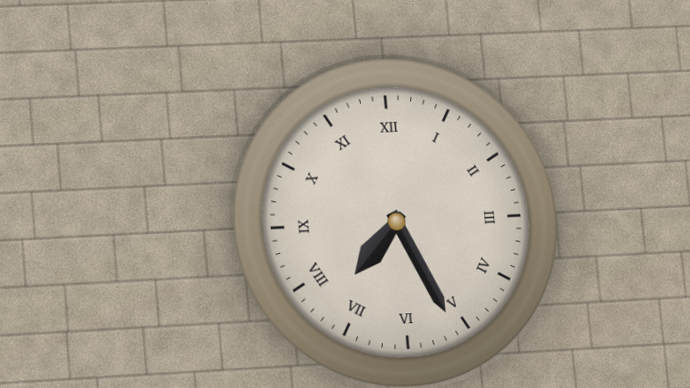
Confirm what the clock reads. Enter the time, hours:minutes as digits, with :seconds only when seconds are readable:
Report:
7:26
